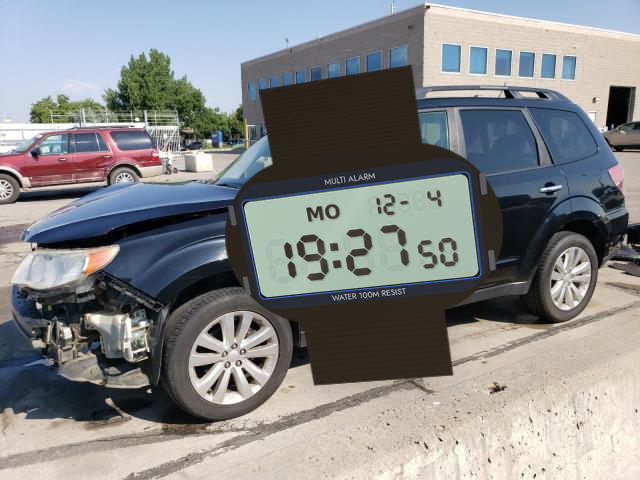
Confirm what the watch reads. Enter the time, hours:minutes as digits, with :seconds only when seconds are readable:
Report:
19:27:50
